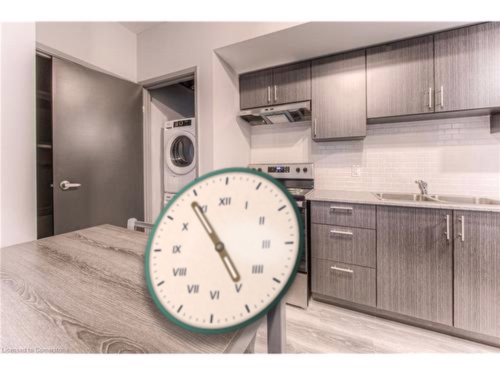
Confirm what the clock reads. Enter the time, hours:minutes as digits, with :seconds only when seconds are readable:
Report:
4:54
